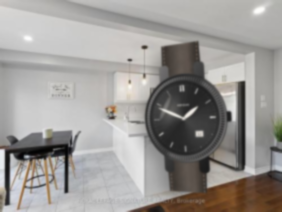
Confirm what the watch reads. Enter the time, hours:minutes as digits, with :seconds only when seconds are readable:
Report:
1:49
